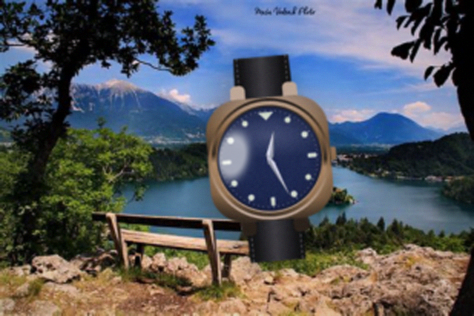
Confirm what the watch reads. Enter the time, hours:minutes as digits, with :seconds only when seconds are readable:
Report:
12:26
